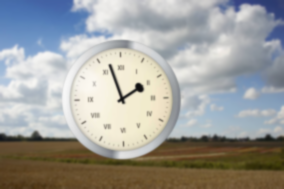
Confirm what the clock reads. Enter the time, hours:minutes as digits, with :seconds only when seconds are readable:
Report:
1:57
